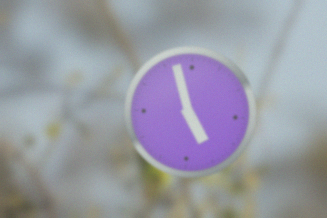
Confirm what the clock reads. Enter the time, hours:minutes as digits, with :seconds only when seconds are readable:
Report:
4:57
